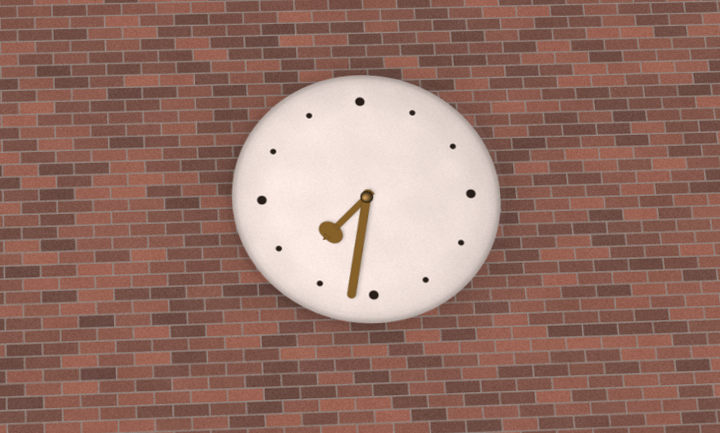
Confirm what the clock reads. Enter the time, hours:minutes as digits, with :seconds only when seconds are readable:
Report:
7:32
